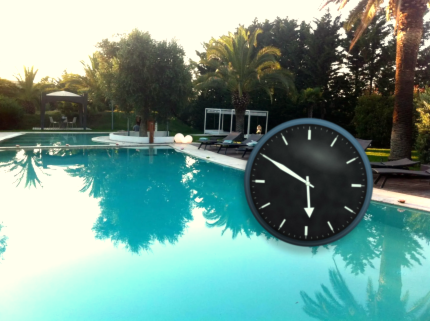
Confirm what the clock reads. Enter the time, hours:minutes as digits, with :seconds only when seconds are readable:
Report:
5:50
